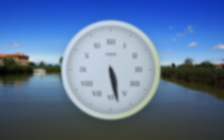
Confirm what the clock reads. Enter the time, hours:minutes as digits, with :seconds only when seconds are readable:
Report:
5:28
